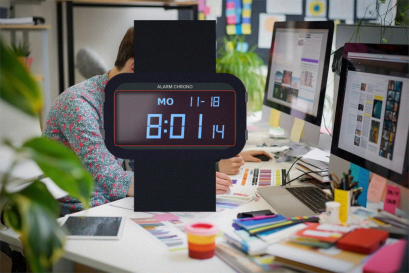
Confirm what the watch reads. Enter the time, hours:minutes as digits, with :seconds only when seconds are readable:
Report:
8:01:14
